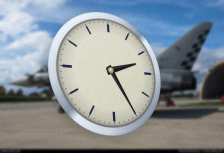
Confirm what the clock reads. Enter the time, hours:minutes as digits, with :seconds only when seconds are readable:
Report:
2:25
